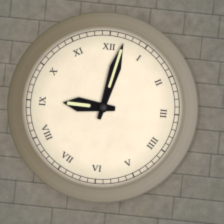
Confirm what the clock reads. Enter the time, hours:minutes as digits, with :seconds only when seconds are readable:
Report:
9:02
